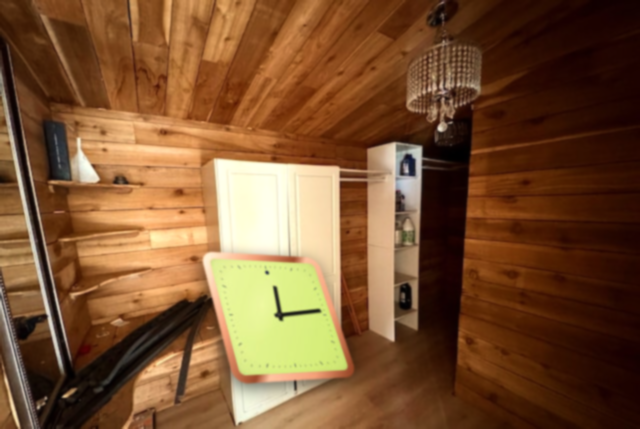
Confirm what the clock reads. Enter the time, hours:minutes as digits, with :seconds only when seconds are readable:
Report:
12:14
